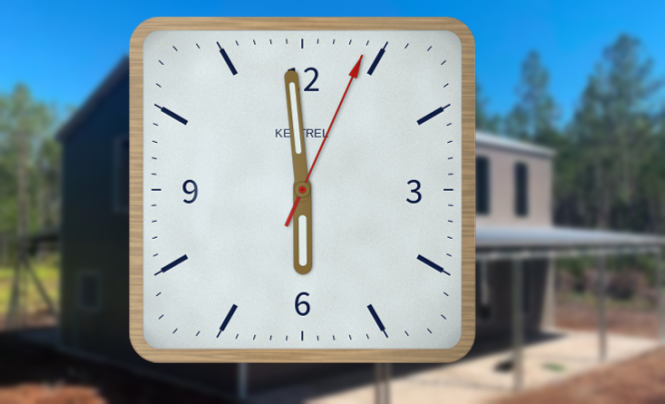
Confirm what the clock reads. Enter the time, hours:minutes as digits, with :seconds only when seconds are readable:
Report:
5:59:04
